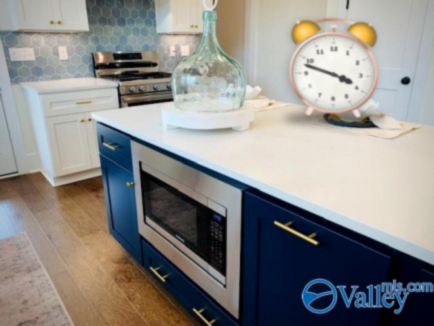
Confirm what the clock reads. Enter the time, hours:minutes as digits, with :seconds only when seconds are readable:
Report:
3:48
